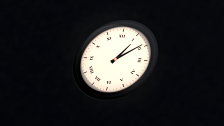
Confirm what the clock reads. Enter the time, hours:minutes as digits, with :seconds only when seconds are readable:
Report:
1:09
